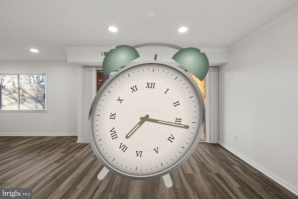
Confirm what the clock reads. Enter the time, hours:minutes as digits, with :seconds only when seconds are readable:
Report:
7:16
